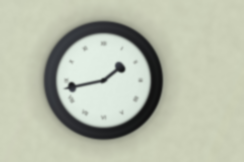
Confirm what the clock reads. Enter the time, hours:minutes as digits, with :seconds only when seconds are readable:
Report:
1:43
